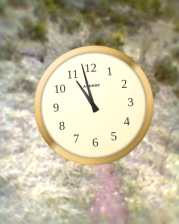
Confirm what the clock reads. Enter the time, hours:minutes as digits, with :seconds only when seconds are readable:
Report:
10:58
